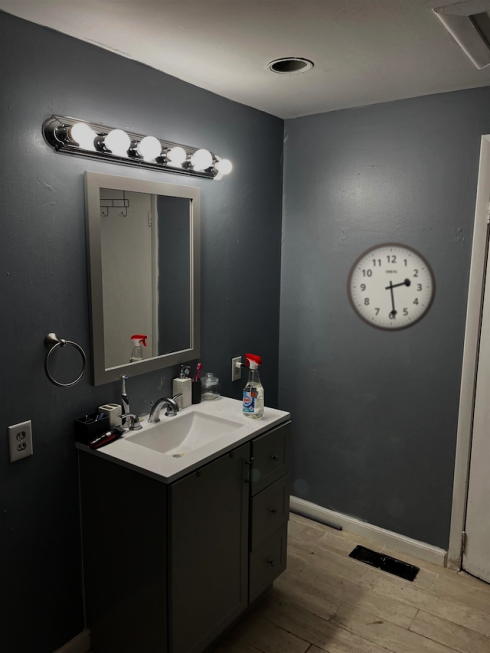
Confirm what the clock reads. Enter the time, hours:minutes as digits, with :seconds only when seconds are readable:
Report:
2:29
